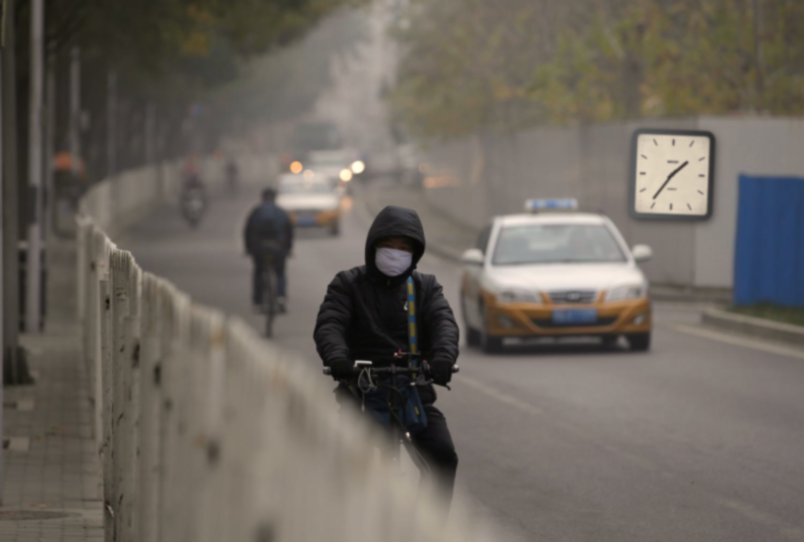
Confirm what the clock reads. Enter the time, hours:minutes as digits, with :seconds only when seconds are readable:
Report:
1:36
